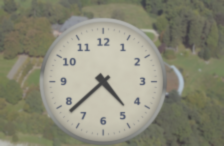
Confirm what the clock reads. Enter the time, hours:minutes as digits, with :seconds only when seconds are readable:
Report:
4:38
